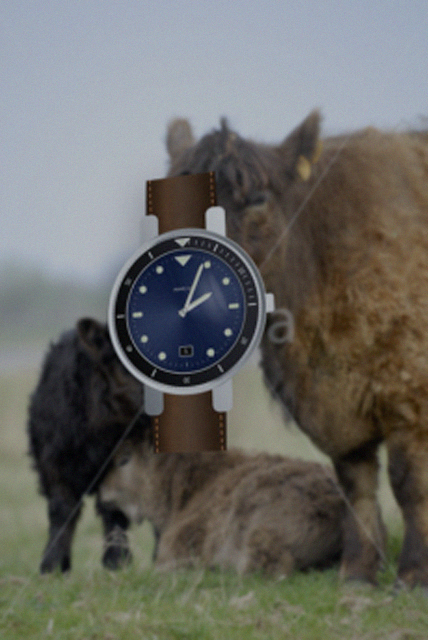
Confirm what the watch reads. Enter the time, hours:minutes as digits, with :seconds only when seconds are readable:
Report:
2:04
